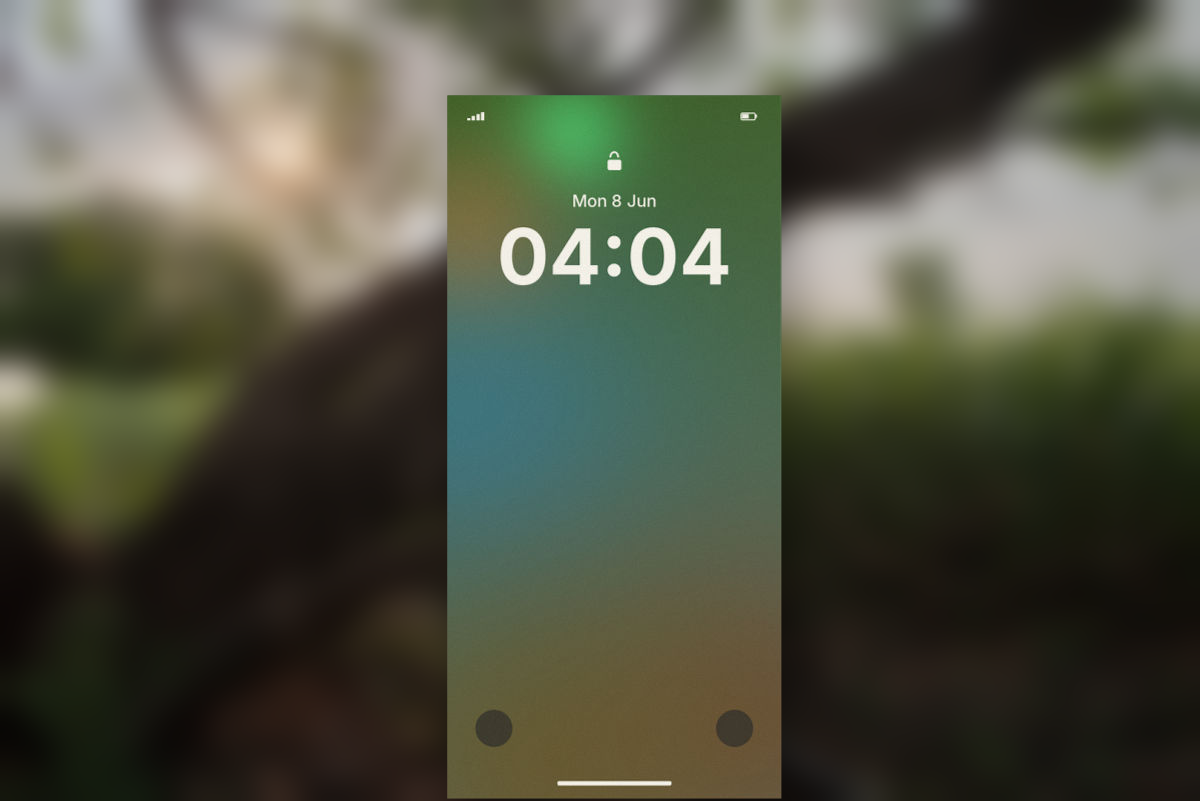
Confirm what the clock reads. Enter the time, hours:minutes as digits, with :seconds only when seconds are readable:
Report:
4:04
